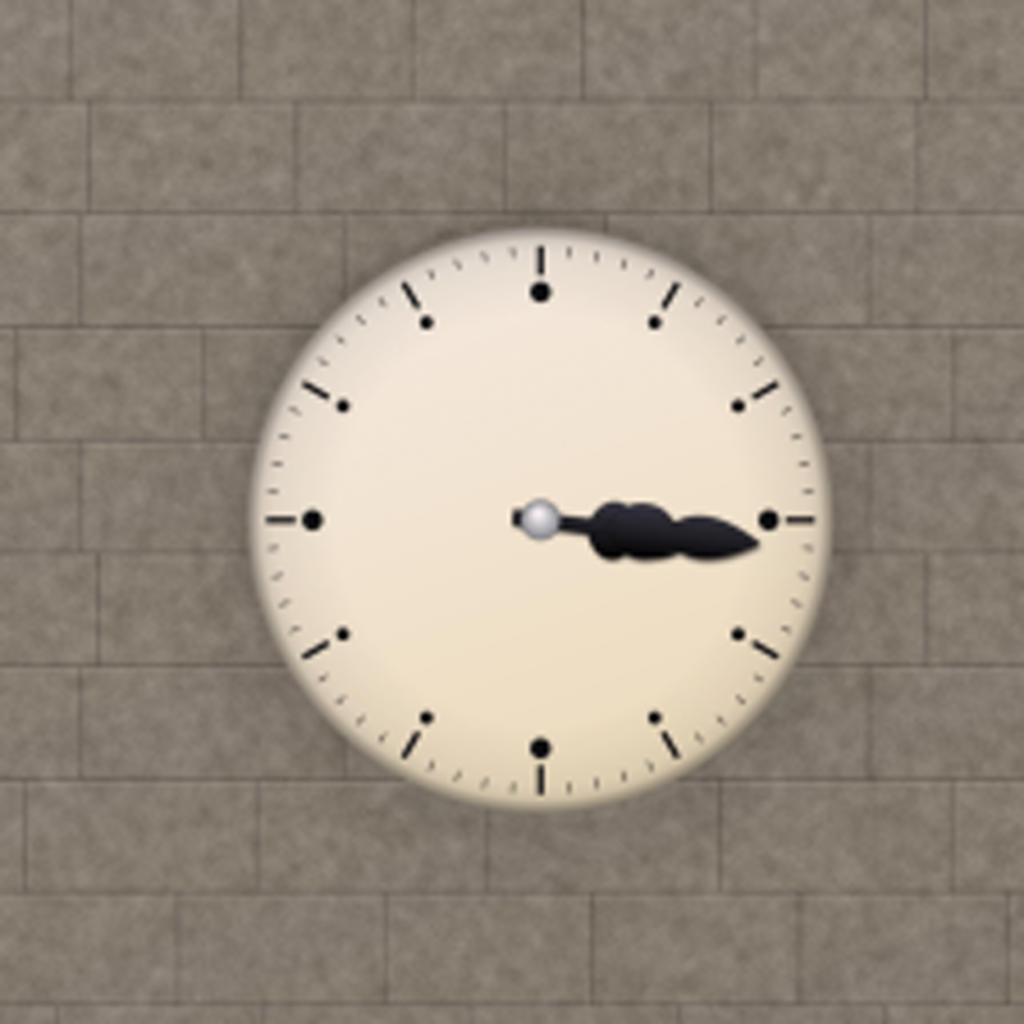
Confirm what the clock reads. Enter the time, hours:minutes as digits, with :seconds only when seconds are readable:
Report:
3:16
